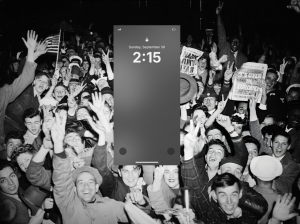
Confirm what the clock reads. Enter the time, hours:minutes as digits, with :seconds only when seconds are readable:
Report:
2:15
